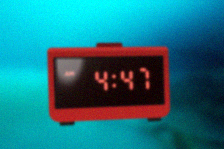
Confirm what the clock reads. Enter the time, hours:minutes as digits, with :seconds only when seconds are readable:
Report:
4:47
